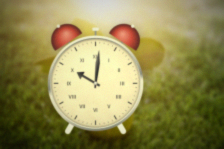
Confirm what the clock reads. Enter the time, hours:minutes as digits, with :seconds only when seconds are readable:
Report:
10:01
